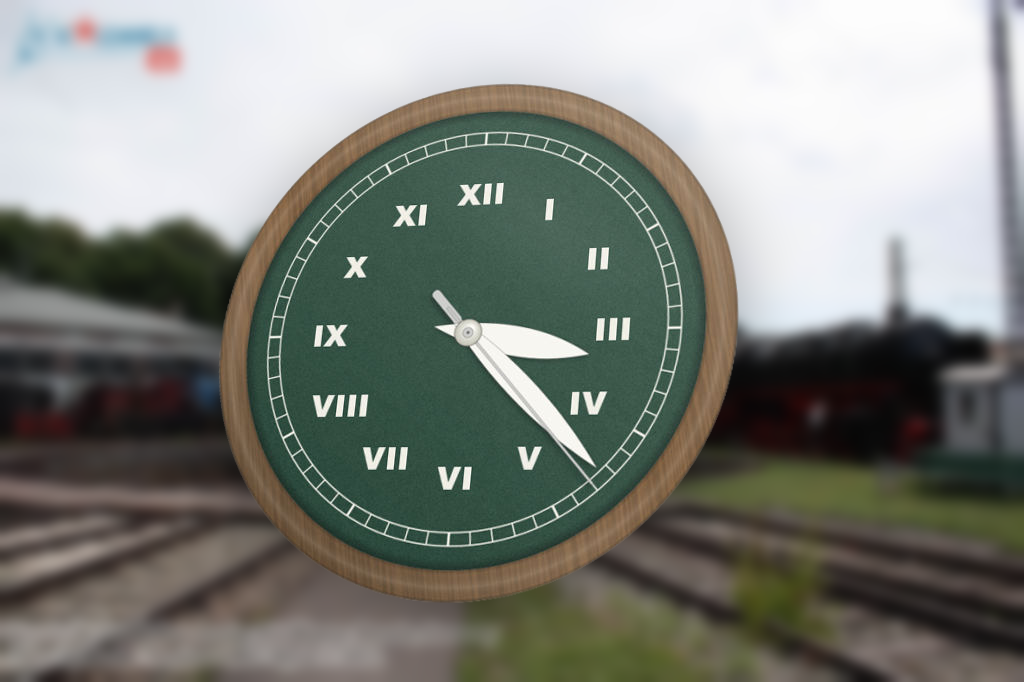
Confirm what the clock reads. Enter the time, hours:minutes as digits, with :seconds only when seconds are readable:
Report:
3:22:23
